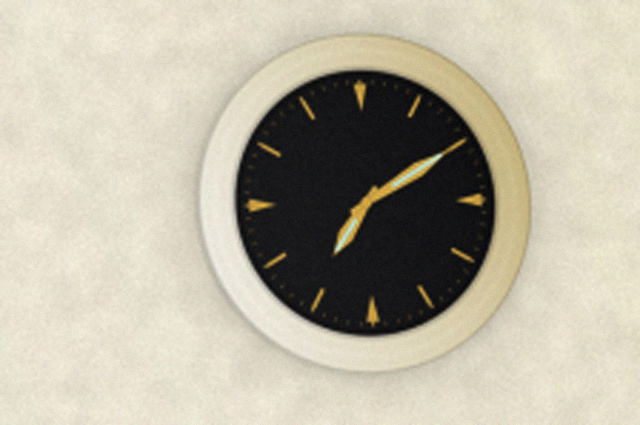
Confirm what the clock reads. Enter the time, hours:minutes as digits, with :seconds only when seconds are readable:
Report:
7:10
